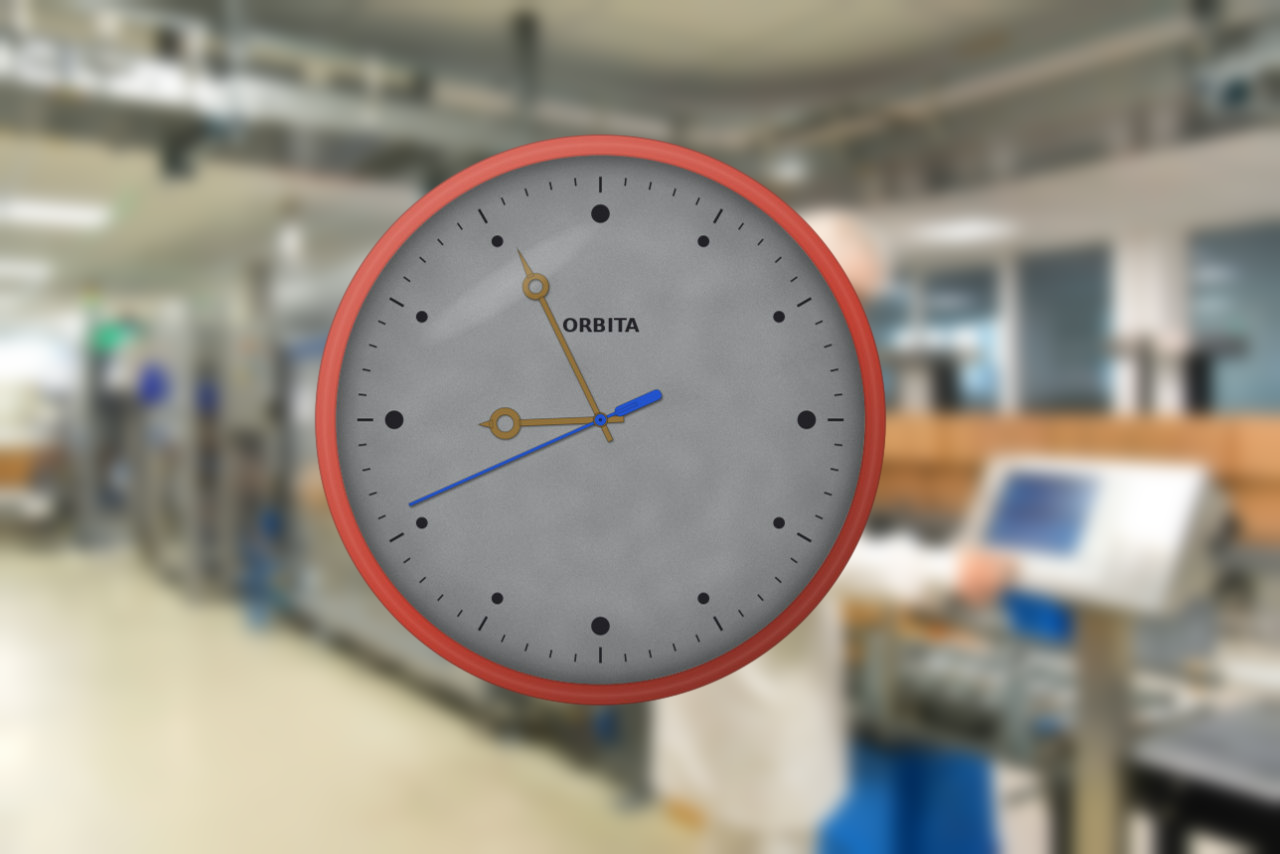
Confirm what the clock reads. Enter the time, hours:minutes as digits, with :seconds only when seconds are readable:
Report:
8:55:41
